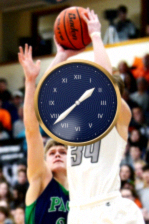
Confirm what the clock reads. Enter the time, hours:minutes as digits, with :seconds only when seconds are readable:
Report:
1:38
